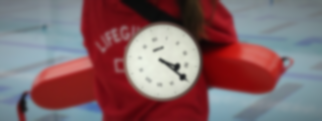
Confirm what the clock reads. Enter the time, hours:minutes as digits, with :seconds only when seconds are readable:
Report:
4:25
